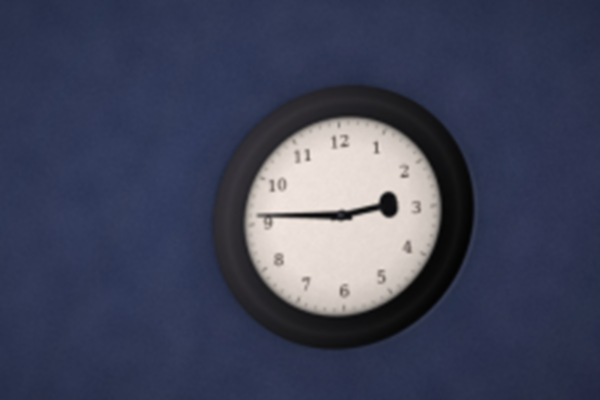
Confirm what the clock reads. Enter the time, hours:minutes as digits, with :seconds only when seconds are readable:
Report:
2:46
